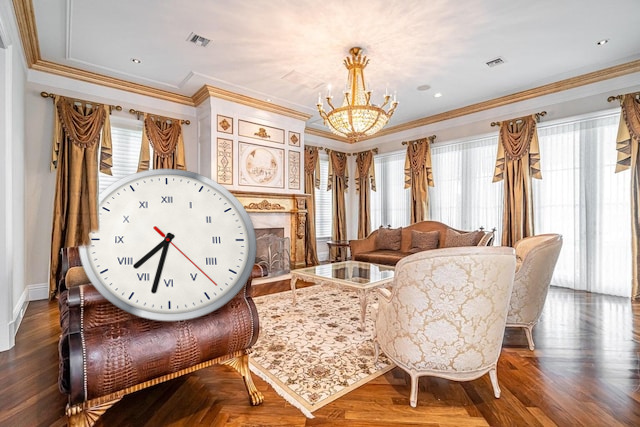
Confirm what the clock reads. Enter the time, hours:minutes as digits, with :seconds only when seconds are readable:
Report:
7:32:23
